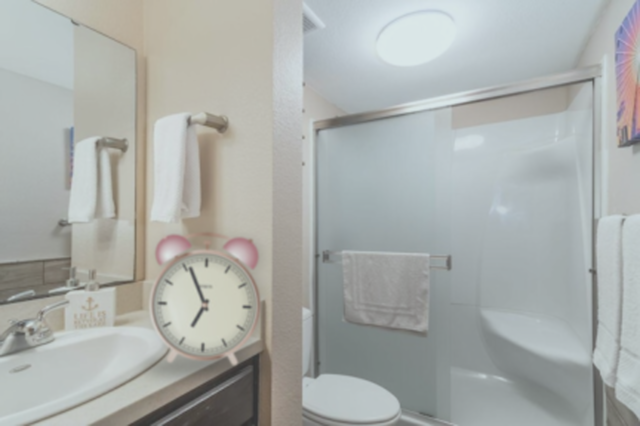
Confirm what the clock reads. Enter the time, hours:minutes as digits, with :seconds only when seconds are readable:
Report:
6:56
